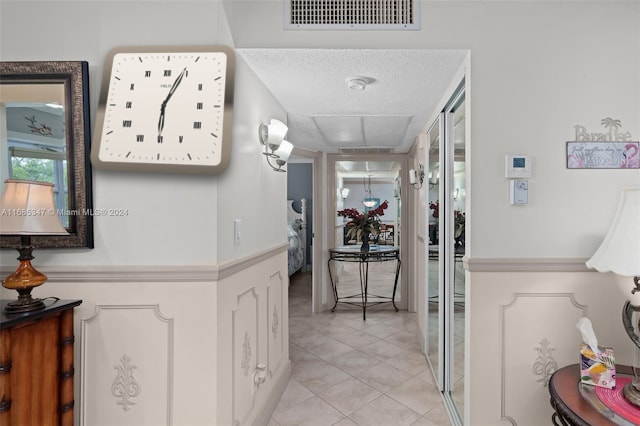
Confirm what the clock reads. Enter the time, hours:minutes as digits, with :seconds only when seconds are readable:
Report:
6:04
